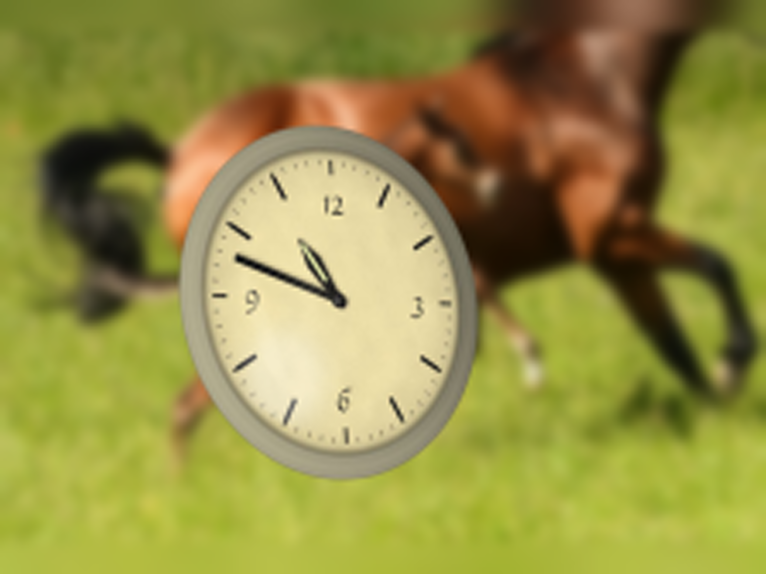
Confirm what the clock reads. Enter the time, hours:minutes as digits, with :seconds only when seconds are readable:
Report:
10:48
